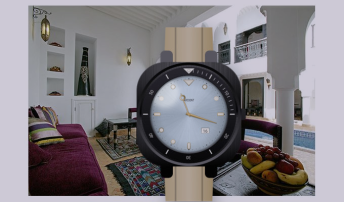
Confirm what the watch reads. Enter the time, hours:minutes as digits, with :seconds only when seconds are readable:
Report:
11:18
